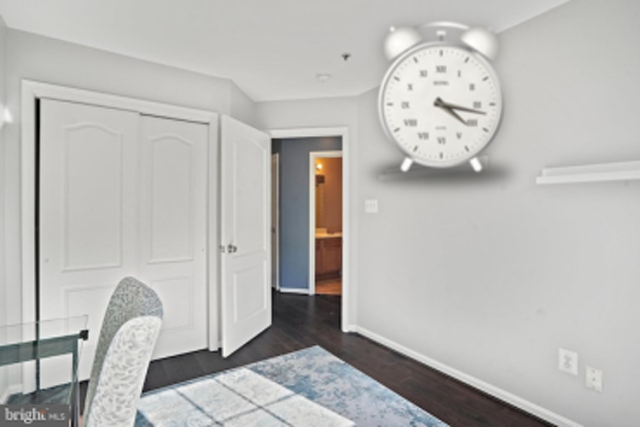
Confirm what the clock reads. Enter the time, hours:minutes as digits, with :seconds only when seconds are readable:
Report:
4:17
